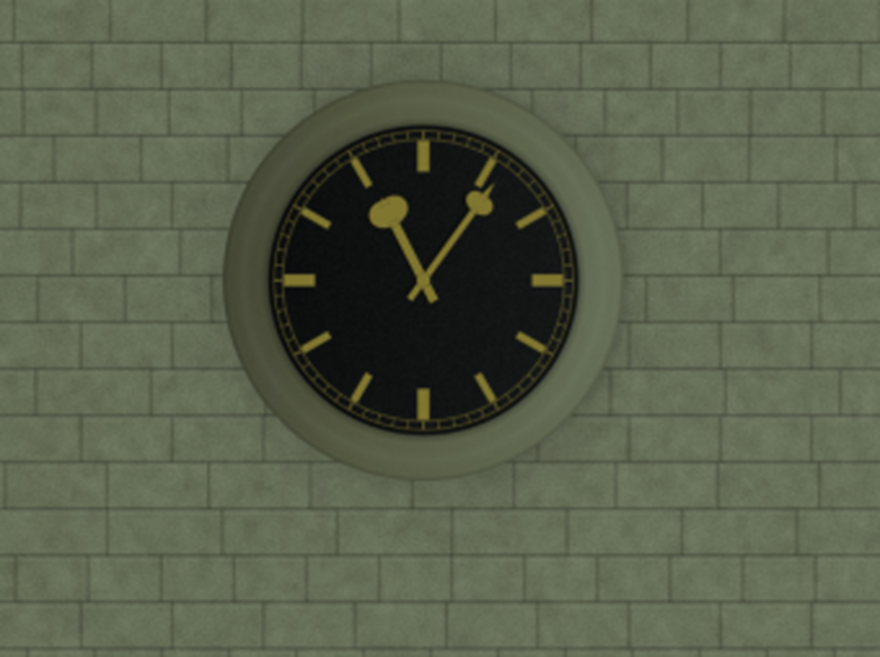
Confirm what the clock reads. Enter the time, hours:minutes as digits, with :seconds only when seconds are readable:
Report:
11:06
